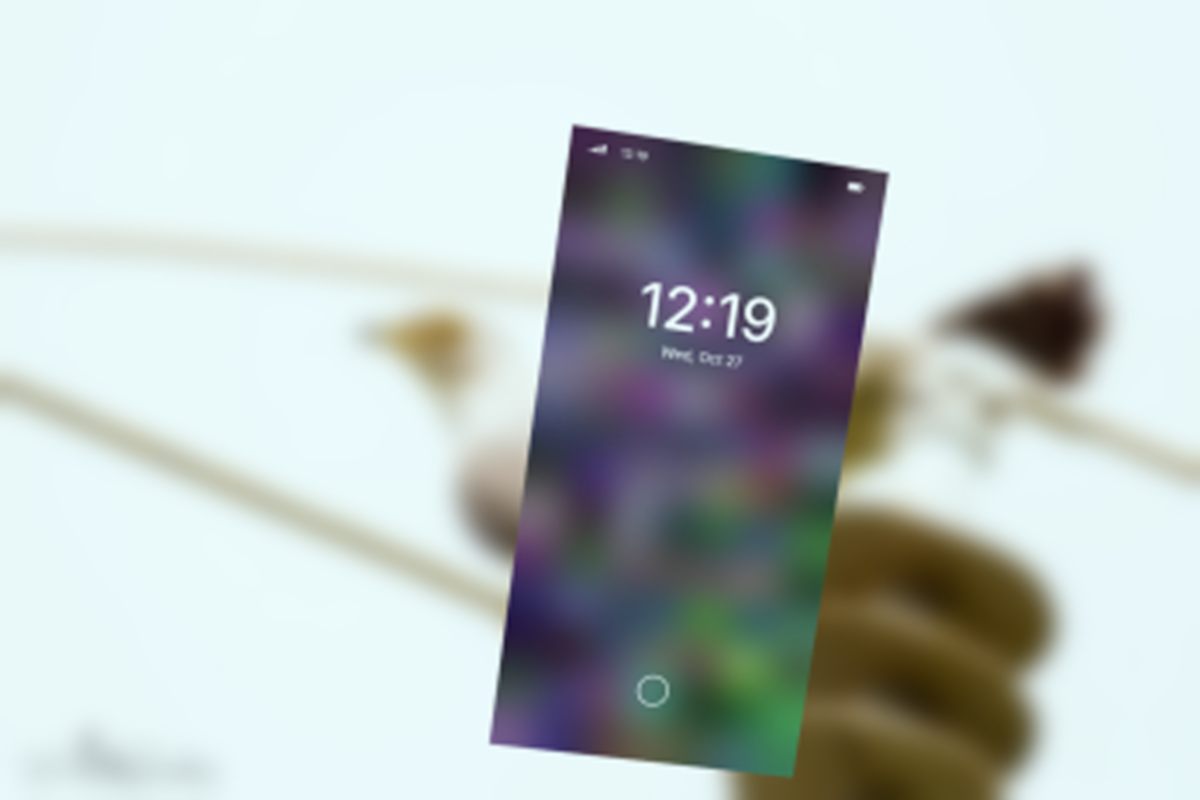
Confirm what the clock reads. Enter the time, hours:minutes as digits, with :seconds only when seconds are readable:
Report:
12:19
